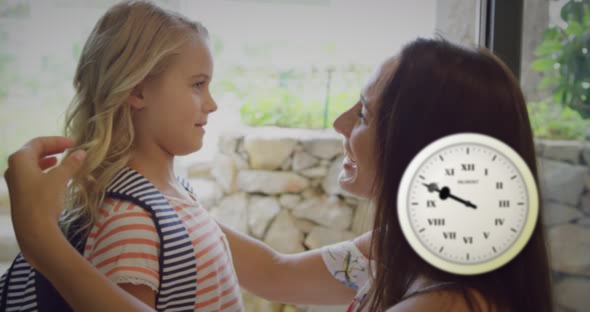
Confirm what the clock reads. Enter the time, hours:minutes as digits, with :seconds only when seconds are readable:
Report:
9:49
